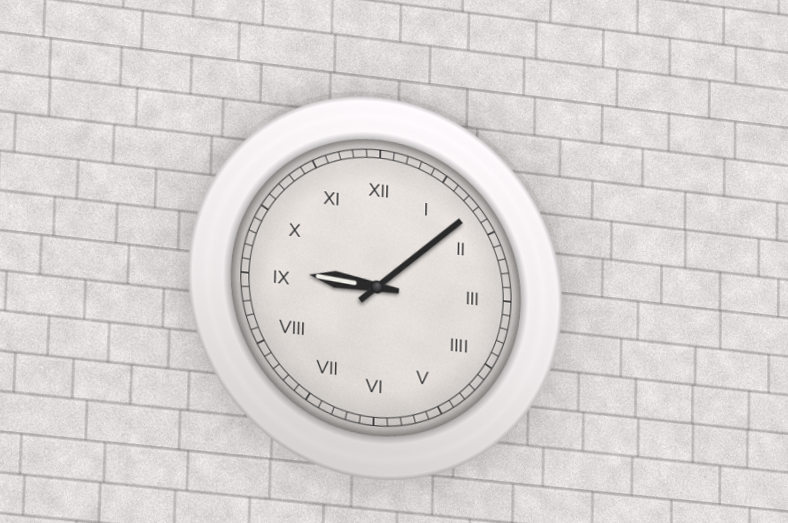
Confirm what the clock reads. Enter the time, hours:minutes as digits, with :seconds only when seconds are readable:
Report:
9:08
